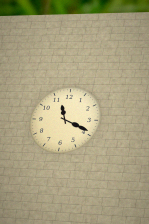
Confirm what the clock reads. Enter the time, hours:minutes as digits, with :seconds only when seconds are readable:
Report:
11:19
